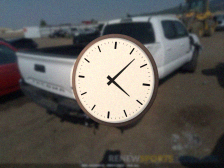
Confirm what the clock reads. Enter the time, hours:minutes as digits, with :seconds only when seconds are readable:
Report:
4:07
